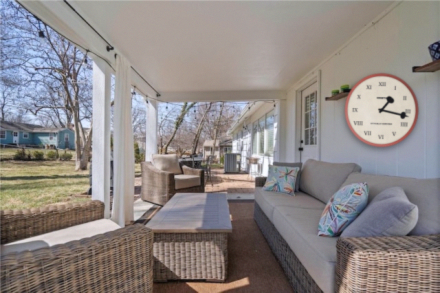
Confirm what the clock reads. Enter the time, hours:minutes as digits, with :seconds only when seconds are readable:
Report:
1:17
